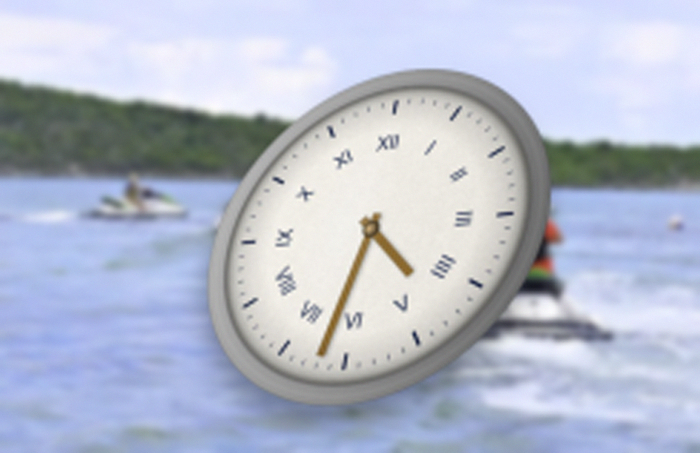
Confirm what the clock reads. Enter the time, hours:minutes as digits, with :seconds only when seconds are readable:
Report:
4:32
